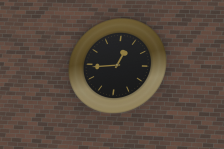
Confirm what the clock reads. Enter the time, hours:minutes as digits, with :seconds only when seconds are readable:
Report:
12:44
